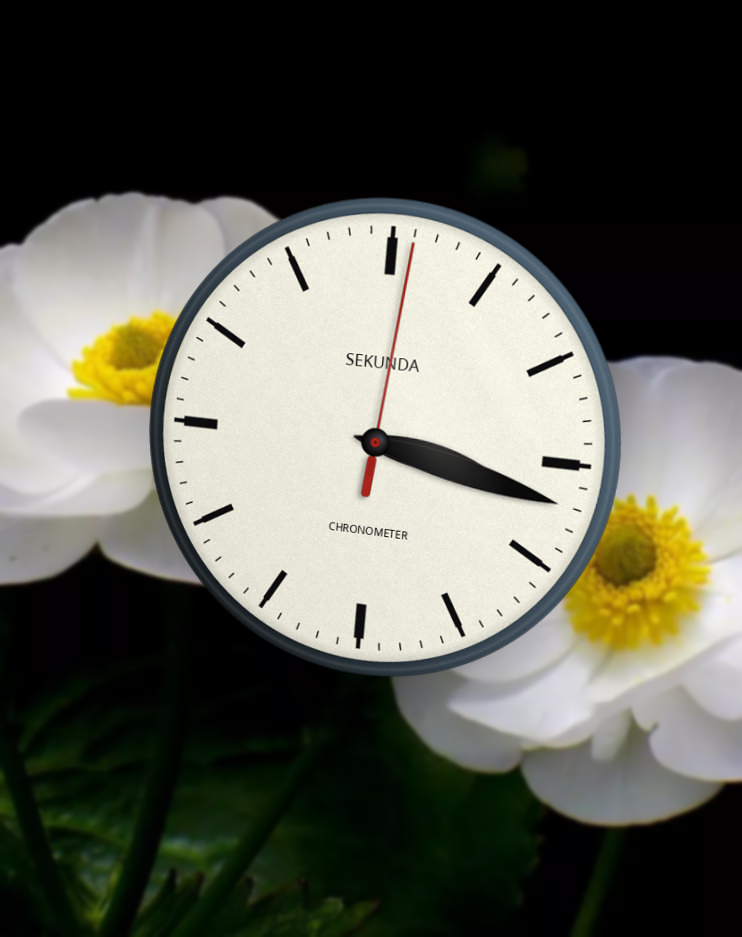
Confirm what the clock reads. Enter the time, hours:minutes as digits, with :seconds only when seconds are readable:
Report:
3:17:01
